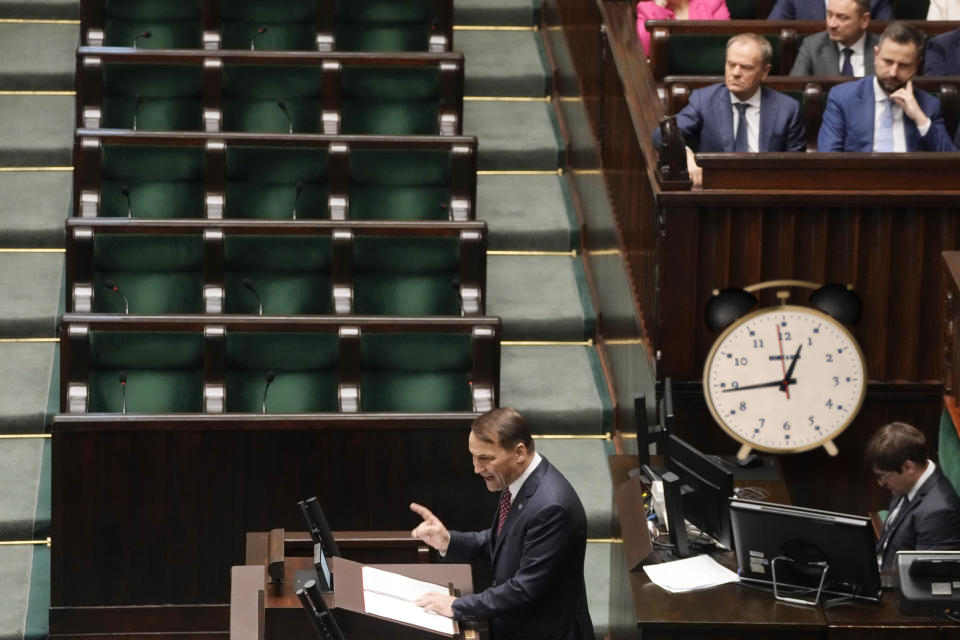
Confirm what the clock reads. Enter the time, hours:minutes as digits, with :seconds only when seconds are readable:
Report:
12:43:59
